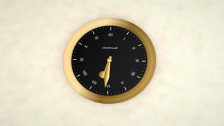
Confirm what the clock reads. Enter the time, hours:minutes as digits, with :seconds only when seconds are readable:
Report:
6:31
